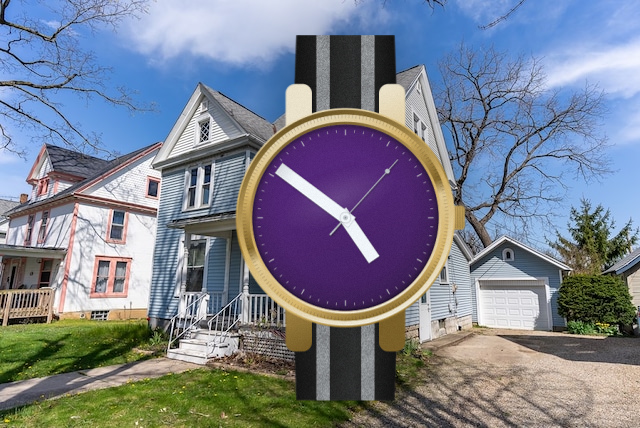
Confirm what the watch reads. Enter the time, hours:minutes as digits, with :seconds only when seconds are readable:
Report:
4:51:07
